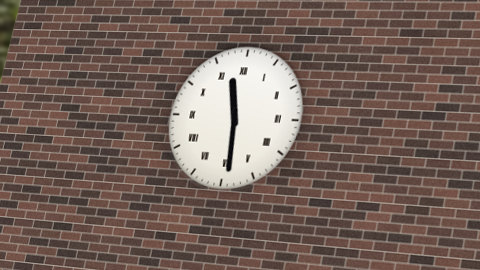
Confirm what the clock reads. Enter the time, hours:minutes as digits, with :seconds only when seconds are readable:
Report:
11:29
